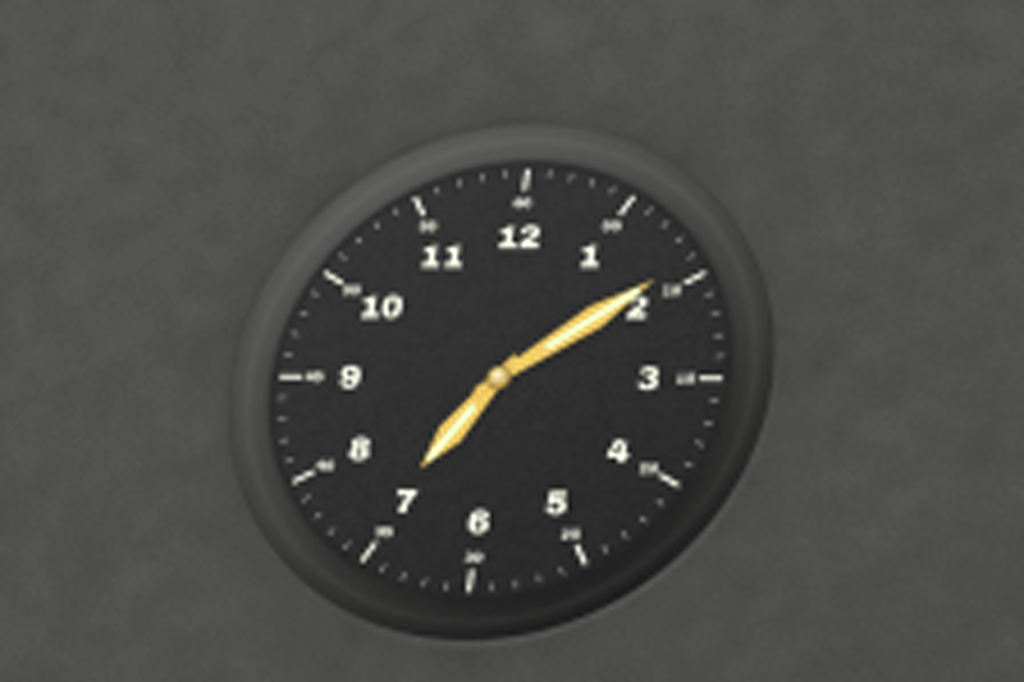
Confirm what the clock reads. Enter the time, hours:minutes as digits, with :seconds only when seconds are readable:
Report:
7:09
